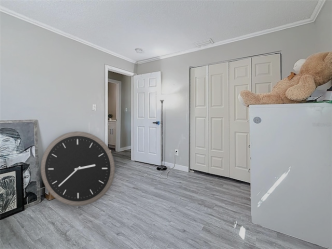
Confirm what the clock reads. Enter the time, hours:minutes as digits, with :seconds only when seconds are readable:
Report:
2:38
